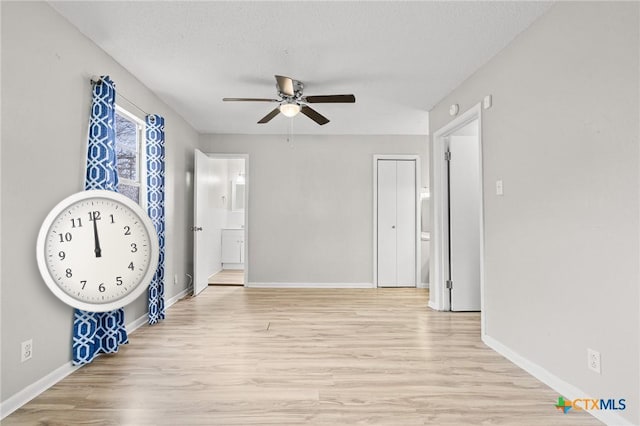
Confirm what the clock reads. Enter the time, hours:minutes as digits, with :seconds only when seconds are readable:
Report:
12:00
